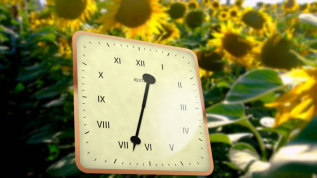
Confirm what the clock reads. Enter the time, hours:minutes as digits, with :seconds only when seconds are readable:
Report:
12:33
